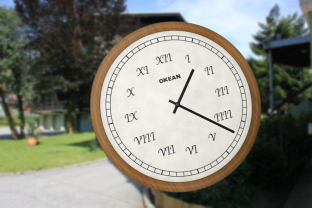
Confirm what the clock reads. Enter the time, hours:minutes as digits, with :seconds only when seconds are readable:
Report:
1:22
